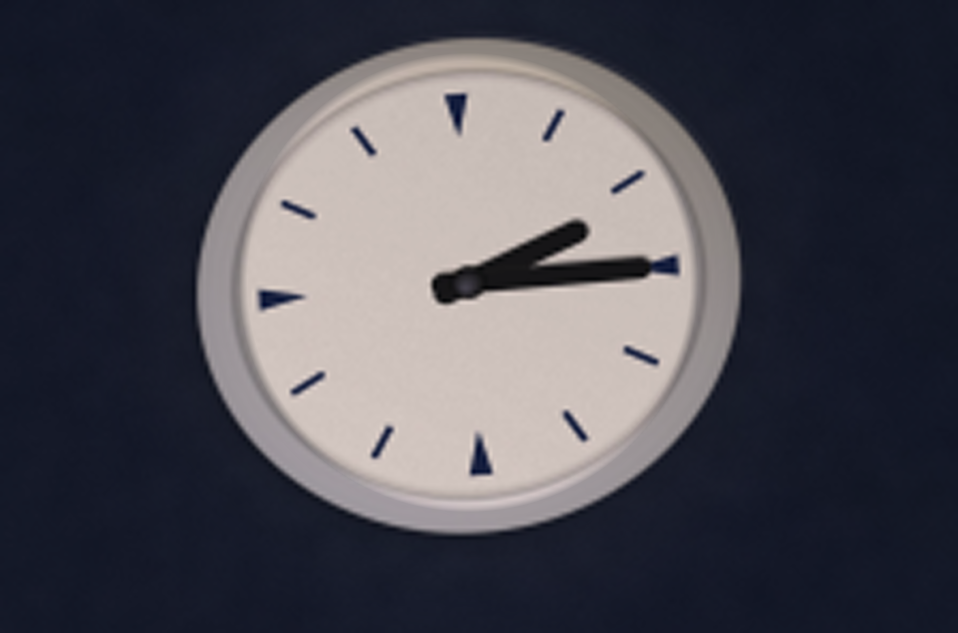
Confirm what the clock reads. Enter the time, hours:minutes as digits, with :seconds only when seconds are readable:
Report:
2:15
